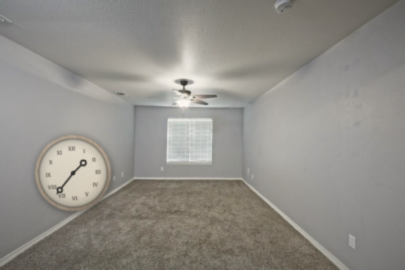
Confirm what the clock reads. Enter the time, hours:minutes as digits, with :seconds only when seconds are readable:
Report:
1:37
